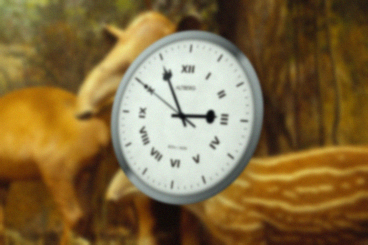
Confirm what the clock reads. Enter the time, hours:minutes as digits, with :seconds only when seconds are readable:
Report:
2:54:50
